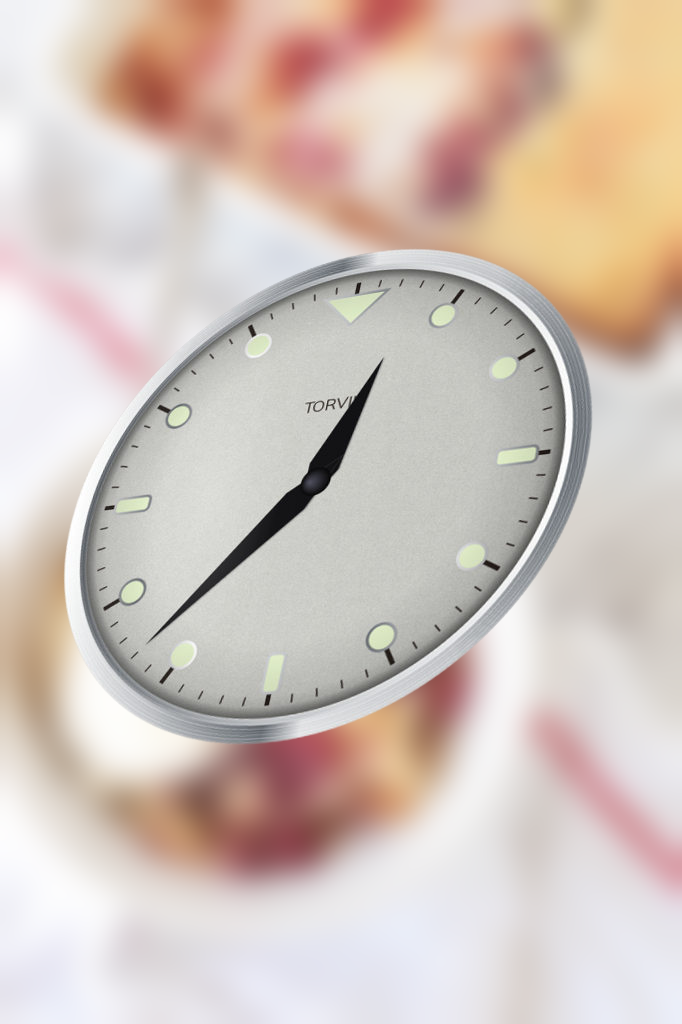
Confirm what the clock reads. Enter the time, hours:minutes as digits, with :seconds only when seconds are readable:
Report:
12:37
